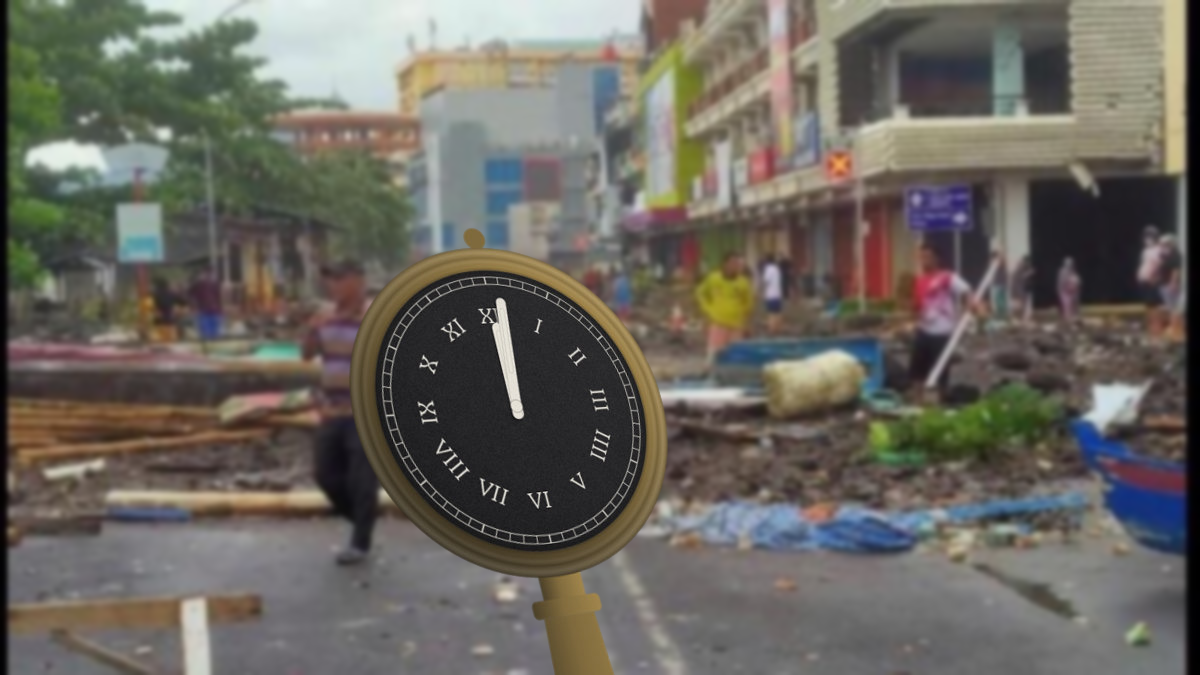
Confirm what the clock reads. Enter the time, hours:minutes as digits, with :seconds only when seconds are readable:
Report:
12:01
